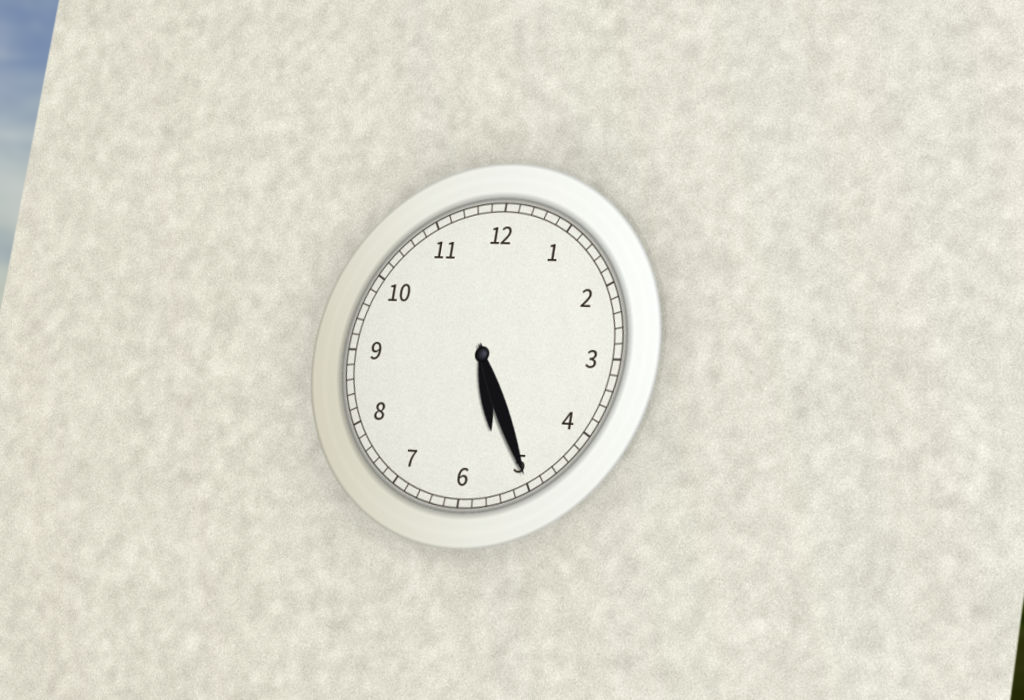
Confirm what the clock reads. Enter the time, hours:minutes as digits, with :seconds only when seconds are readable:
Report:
5:25
